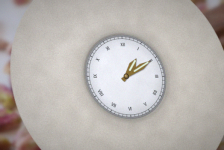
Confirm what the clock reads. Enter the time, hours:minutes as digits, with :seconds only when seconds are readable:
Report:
1:10
